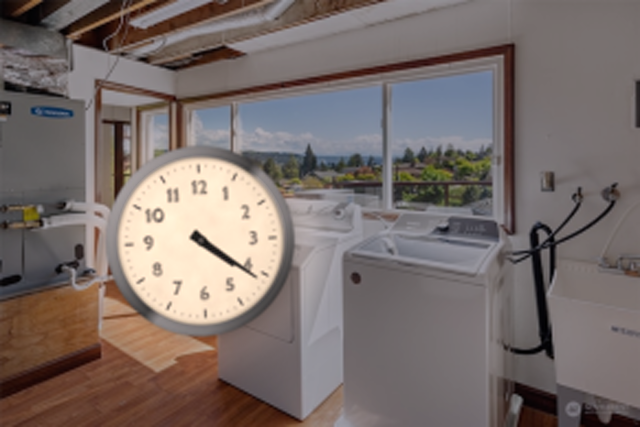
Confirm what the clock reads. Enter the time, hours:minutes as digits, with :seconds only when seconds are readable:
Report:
4:21
